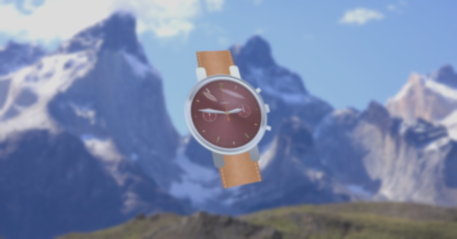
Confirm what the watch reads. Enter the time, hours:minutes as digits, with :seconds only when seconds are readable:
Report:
2:47
